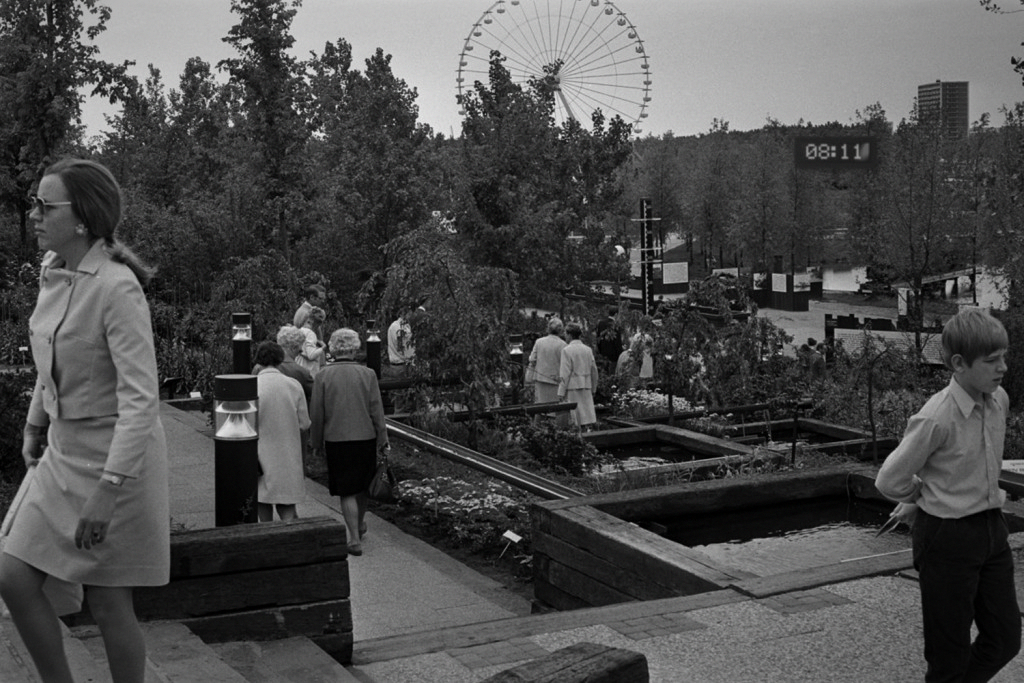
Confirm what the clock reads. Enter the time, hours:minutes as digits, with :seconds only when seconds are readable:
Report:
8:11
